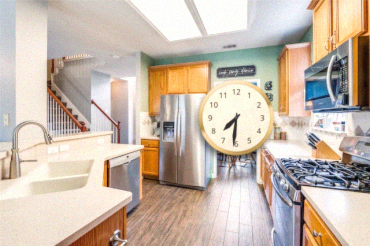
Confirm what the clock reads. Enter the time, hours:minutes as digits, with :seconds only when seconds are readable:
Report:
7:31
